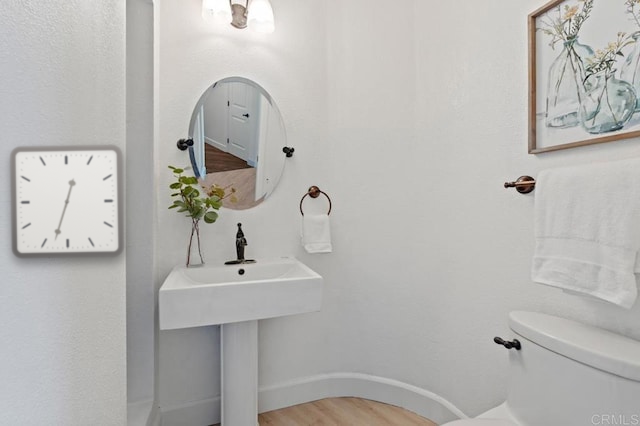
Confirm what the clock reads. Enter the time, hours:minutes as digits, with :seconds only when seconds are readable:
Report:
12:33
